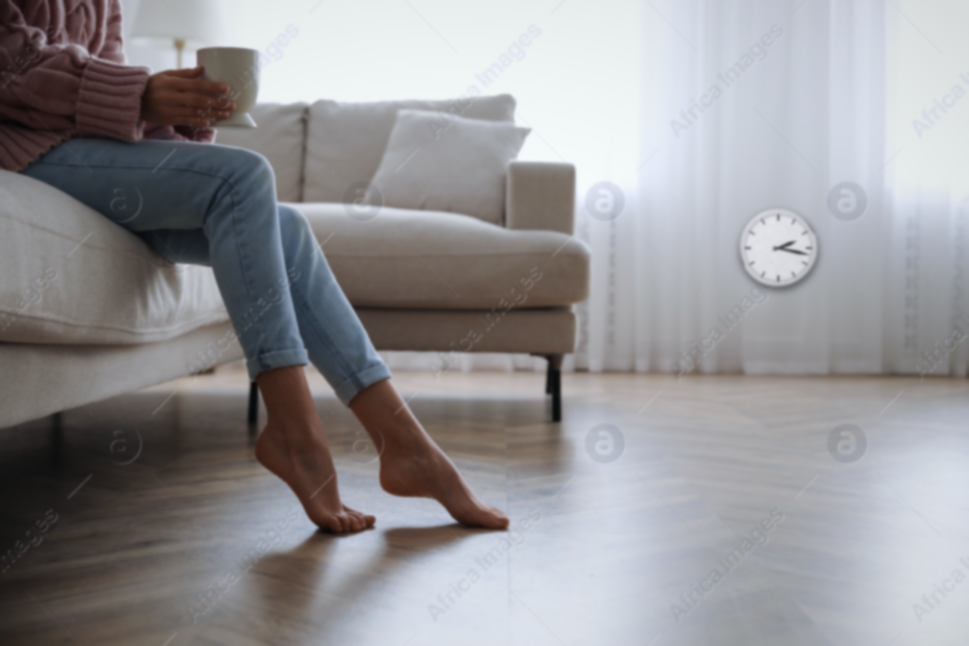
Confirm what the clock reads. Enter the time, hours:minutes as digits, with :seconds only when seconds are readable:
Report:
2:17
